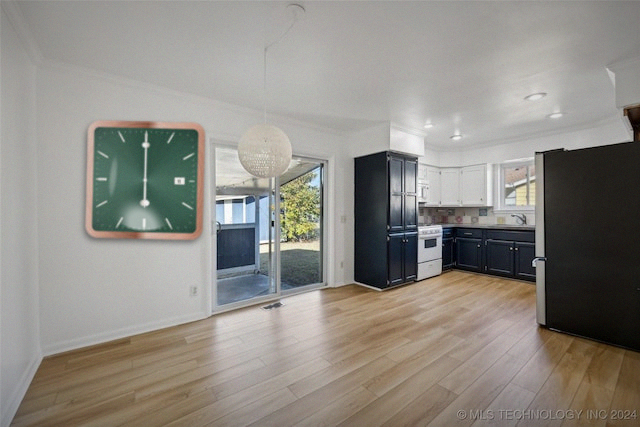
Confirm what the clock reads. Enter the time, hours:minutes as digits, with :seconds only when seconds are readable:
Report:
6:00
